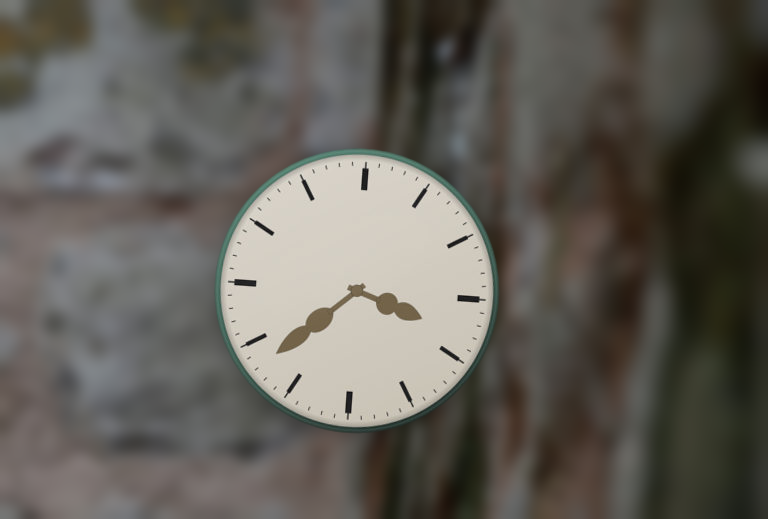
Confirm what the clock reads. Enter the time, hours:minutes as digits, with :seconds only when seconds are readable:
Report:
3:38
